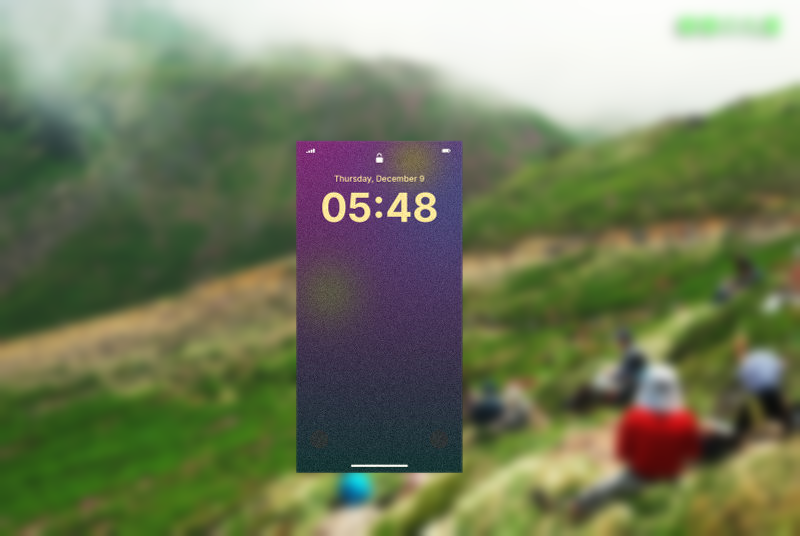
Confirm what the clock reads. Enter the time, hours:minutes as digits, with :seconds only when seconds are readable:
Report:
5:48
